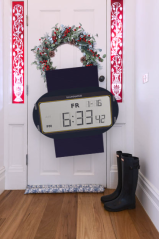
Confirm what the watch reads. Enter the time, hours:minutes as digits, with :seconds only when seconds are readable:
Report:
6:33:42
